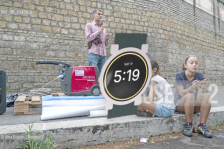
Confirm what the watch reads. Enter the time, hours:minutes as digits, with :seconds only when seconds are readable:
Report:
5:19
